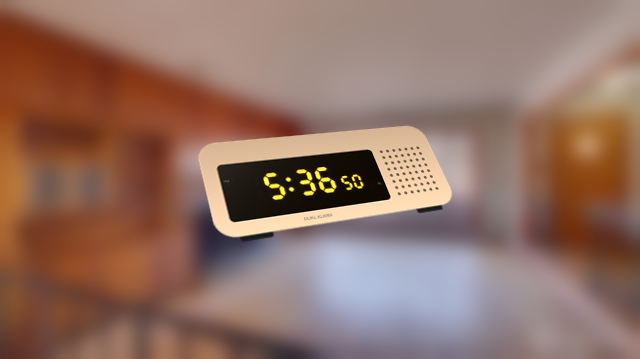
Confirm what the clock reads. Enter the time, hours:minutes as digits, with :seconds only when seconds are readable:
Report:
5:36:50
